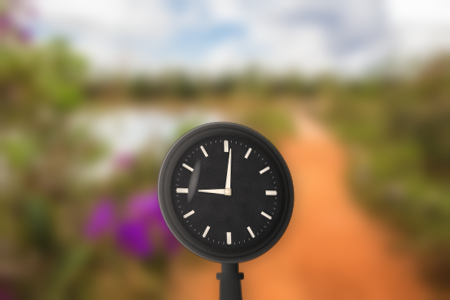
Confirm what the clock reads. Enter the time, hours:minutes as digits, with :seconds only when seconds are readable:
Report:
9:01
